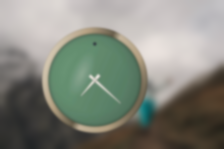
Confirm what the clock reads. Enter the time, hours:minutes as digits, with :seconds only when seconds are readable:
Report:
7:22
